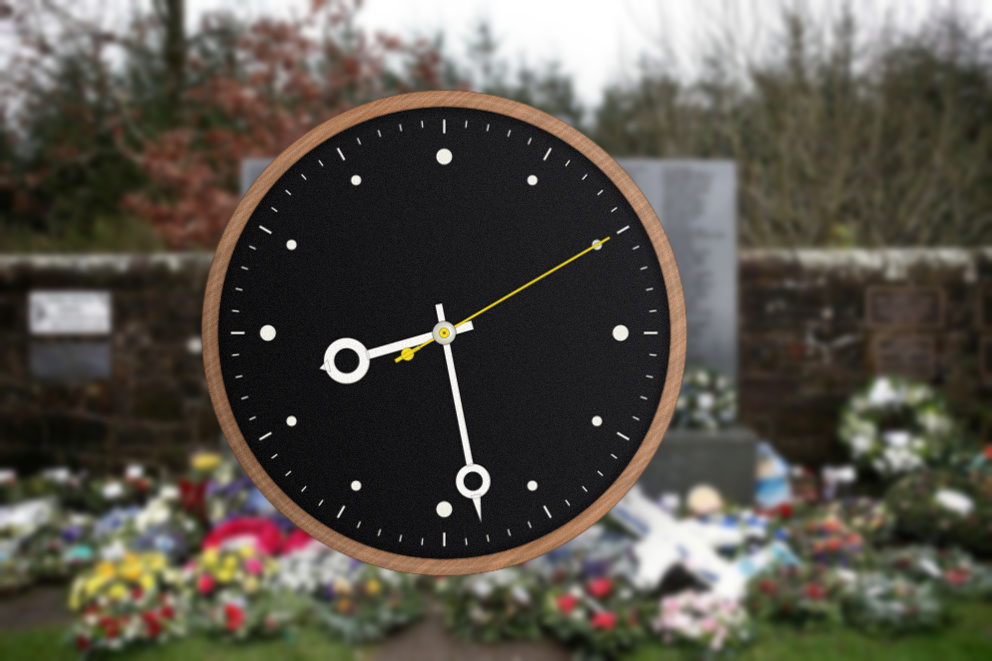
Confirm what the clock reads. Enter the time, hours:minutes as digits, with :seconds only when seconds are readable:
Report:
8:28:10
